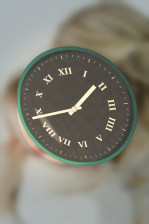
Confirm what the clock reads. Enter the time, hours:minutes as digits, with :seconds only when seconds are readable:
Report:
1:44
